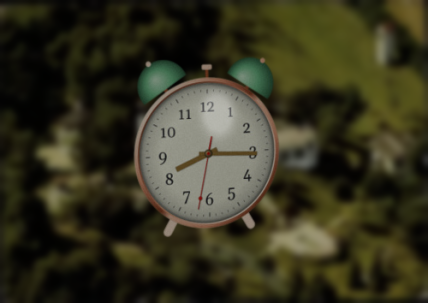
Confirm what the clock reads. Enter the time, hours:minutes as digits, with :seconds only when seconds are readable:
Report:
8:15:32
